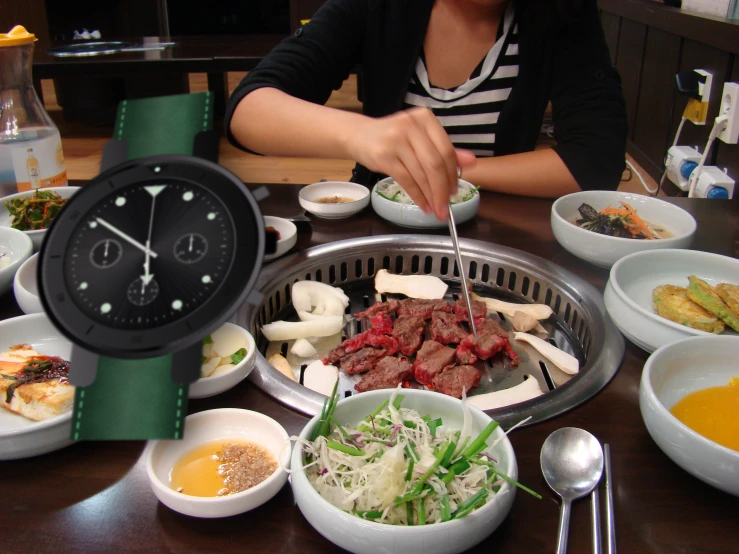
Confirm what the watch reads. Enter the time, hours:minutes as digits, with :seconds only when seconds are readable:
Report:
5:51
